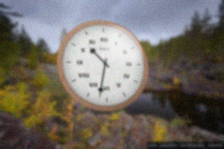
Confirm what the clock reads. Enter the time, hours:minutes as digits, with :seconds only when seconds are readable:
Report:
10:32
